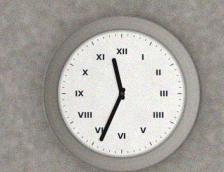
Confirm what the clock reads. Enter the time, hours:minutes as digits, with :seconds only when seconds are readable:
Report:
11:34
